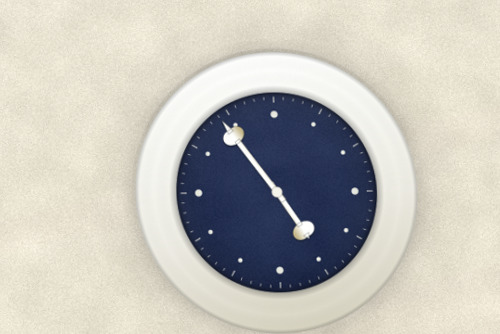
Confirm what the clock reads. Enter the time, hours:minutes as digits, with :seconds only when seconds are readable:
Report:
4:54
